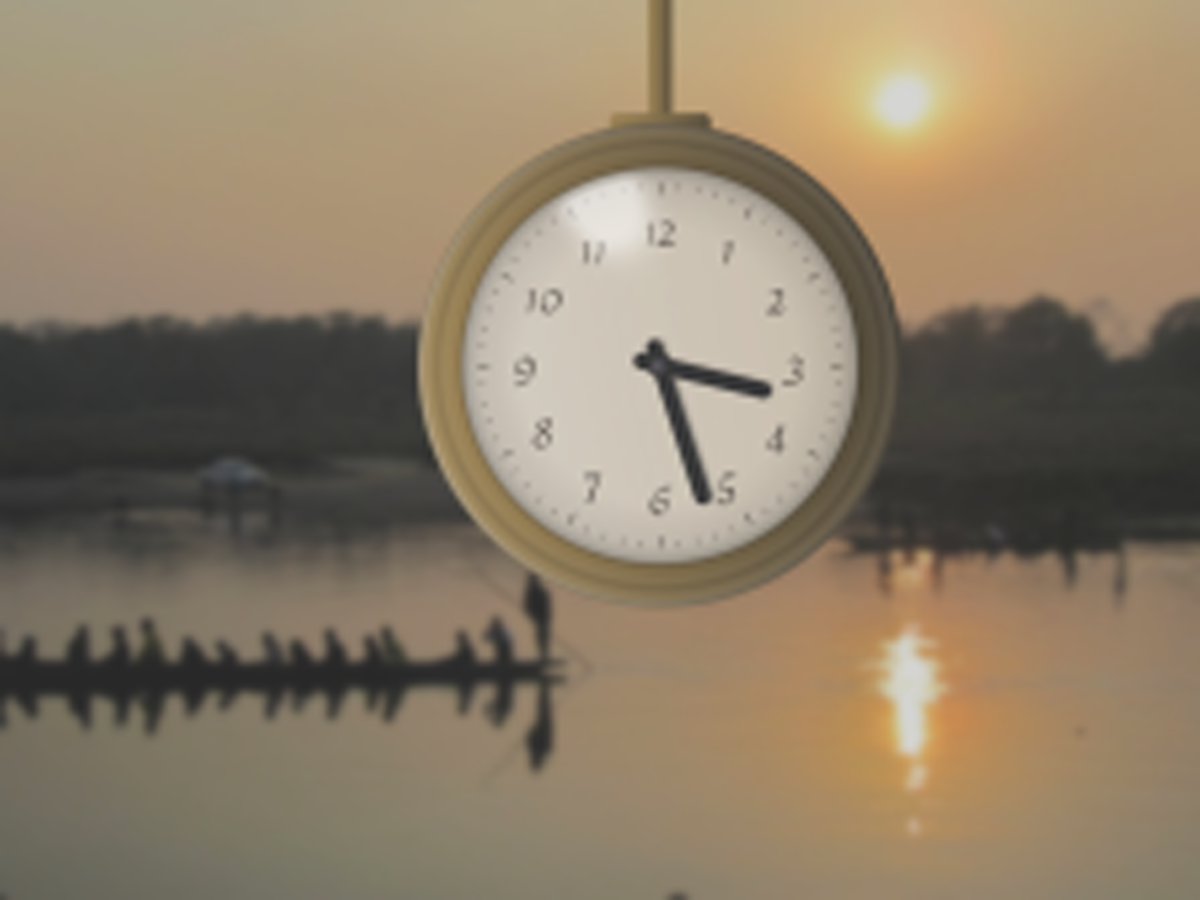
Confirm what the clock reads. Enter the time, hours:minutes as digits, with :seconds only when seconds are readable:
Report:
3:27
